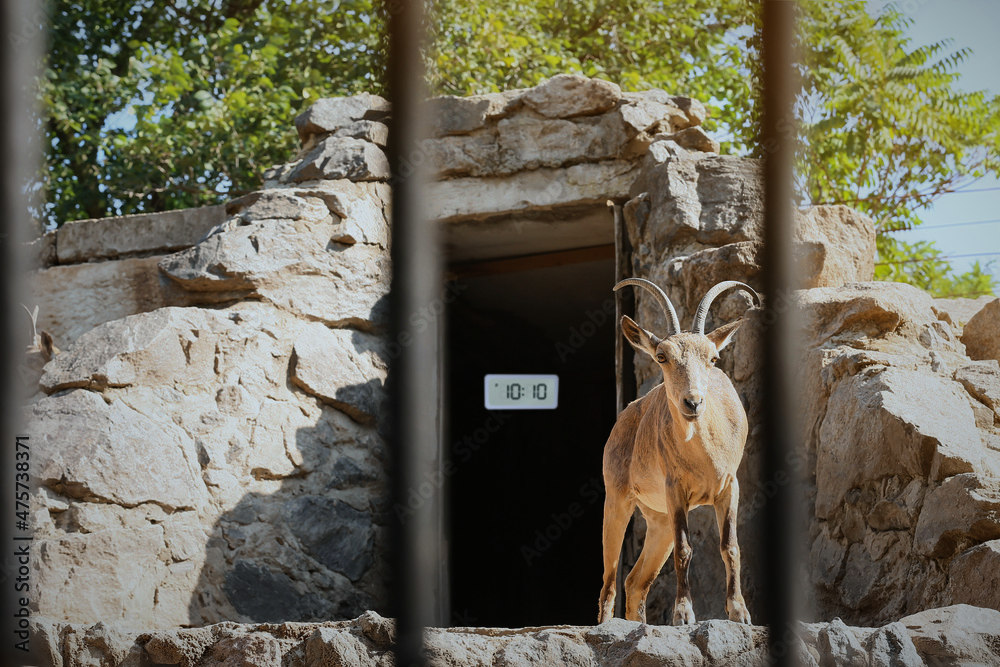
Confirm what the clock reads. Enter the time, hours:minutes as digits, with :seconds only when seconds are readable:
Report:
10:10
